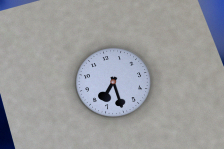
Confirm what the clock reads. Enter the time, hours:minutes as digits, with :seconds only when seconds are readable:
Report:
7:30
